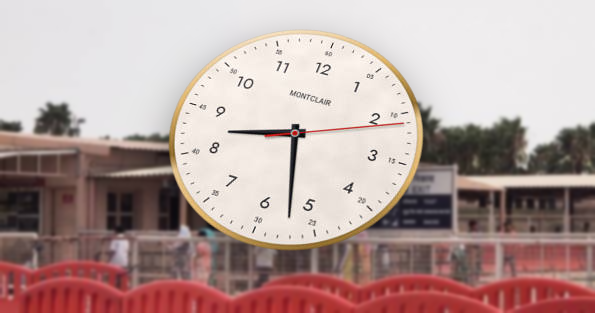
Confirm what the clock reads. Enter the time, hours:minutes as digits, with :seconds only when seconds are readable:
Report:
8:27:11
